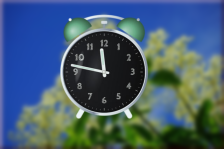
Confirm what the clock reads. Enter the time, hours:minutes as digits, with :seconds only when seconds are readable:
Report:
11:47
